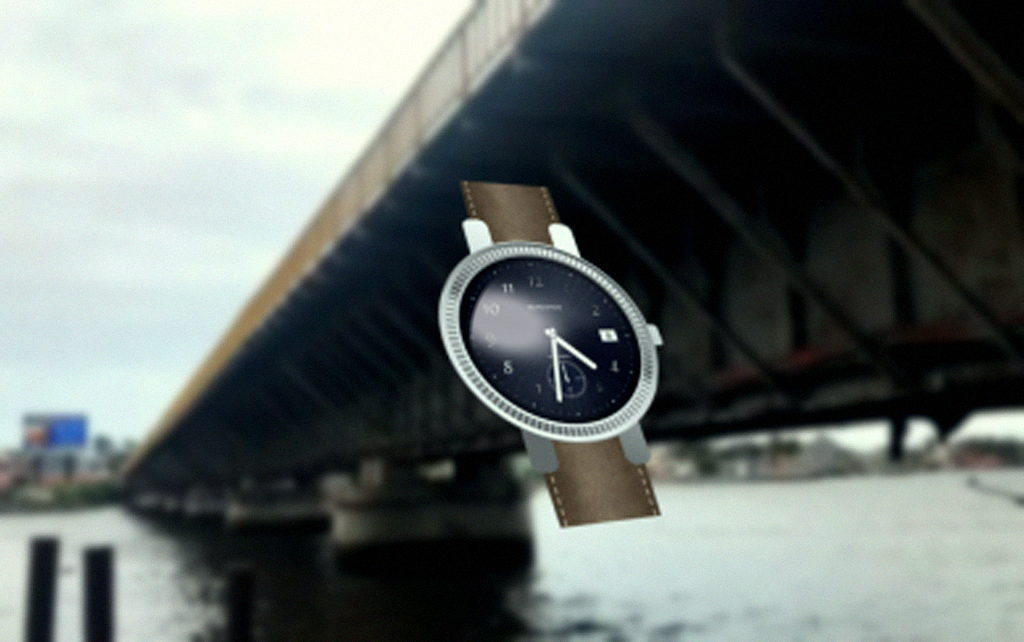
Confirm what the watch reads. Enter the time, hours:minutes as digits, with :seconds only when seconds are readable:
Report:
4:32
